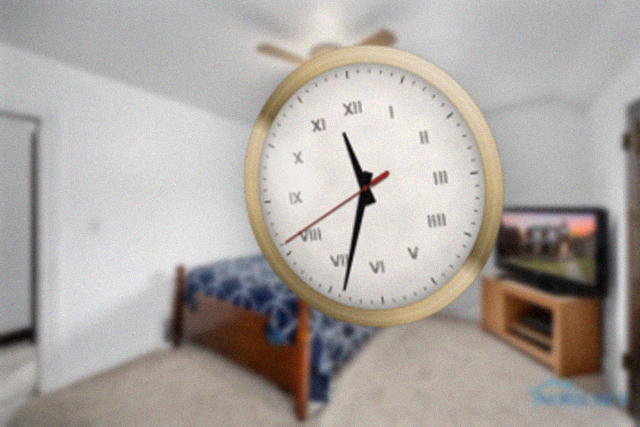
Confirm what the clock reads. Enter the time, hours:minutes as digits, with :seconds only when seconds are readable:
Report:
11:33:41
